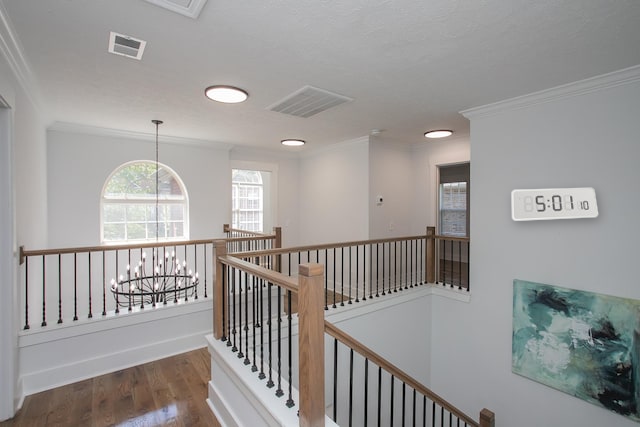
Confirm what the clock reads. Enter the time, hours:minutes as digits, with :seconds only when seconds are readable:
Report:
5:01:10
